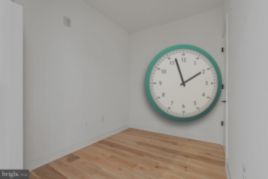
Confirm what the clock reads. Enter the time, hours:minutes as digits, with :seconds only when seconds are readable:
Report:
1:57
